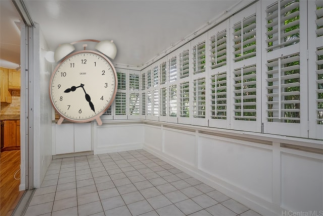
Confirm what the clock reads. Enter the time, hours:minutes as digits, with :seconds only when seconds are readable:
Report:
8:25
